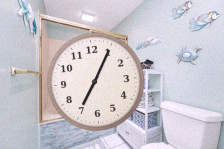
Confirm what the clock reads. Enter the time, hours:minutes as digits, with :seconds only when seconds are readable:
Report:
7:05
